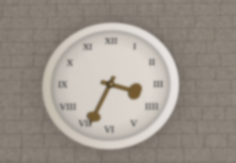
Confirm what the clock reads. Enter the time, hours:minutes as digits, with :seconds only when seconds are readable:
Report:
3:34
